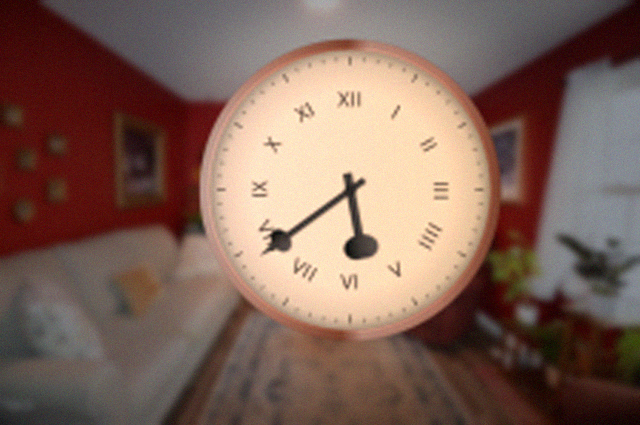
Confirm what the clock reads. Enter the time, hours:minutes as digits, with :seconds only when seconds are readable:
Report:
5:39
